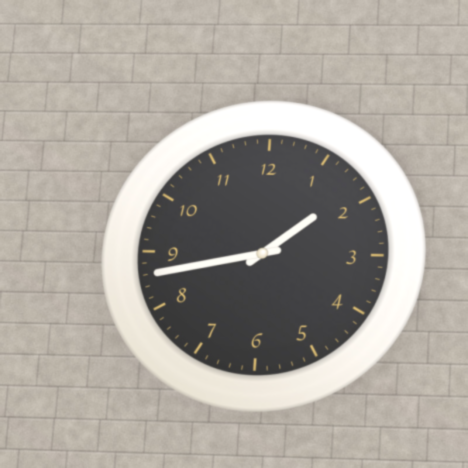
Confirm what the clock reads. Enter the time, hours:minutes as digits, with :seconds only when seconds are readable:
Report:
1:43
